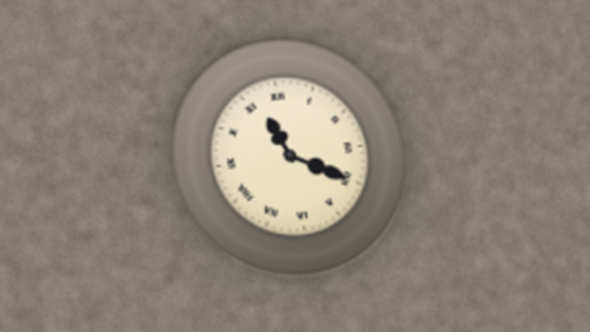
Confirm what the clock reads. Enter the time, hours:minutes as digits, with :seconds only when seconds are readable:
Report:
11:20
